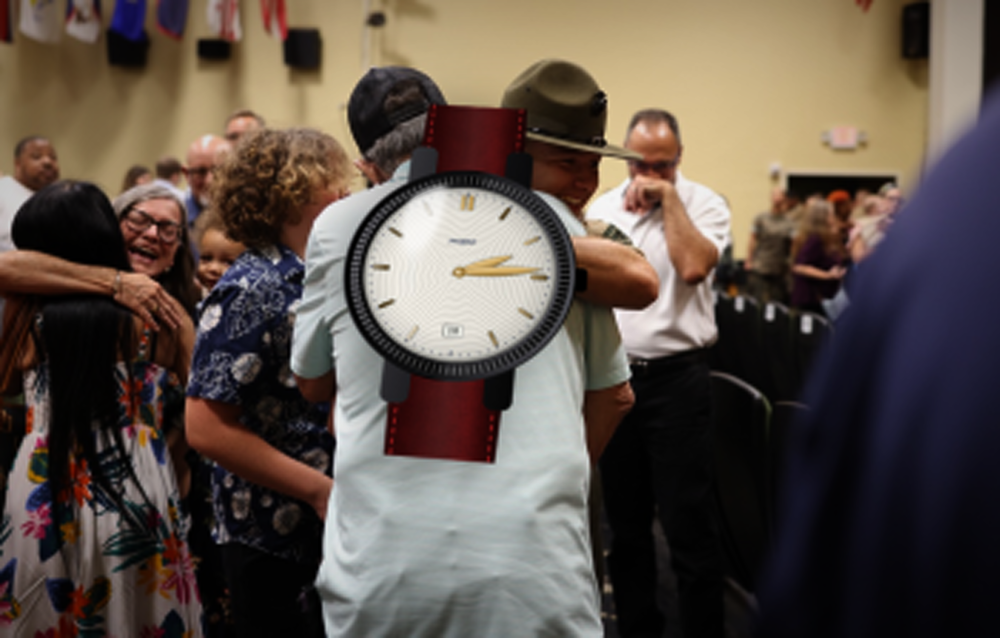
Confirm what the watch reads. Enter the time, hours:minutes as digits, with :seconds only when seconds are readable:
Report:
2:14
